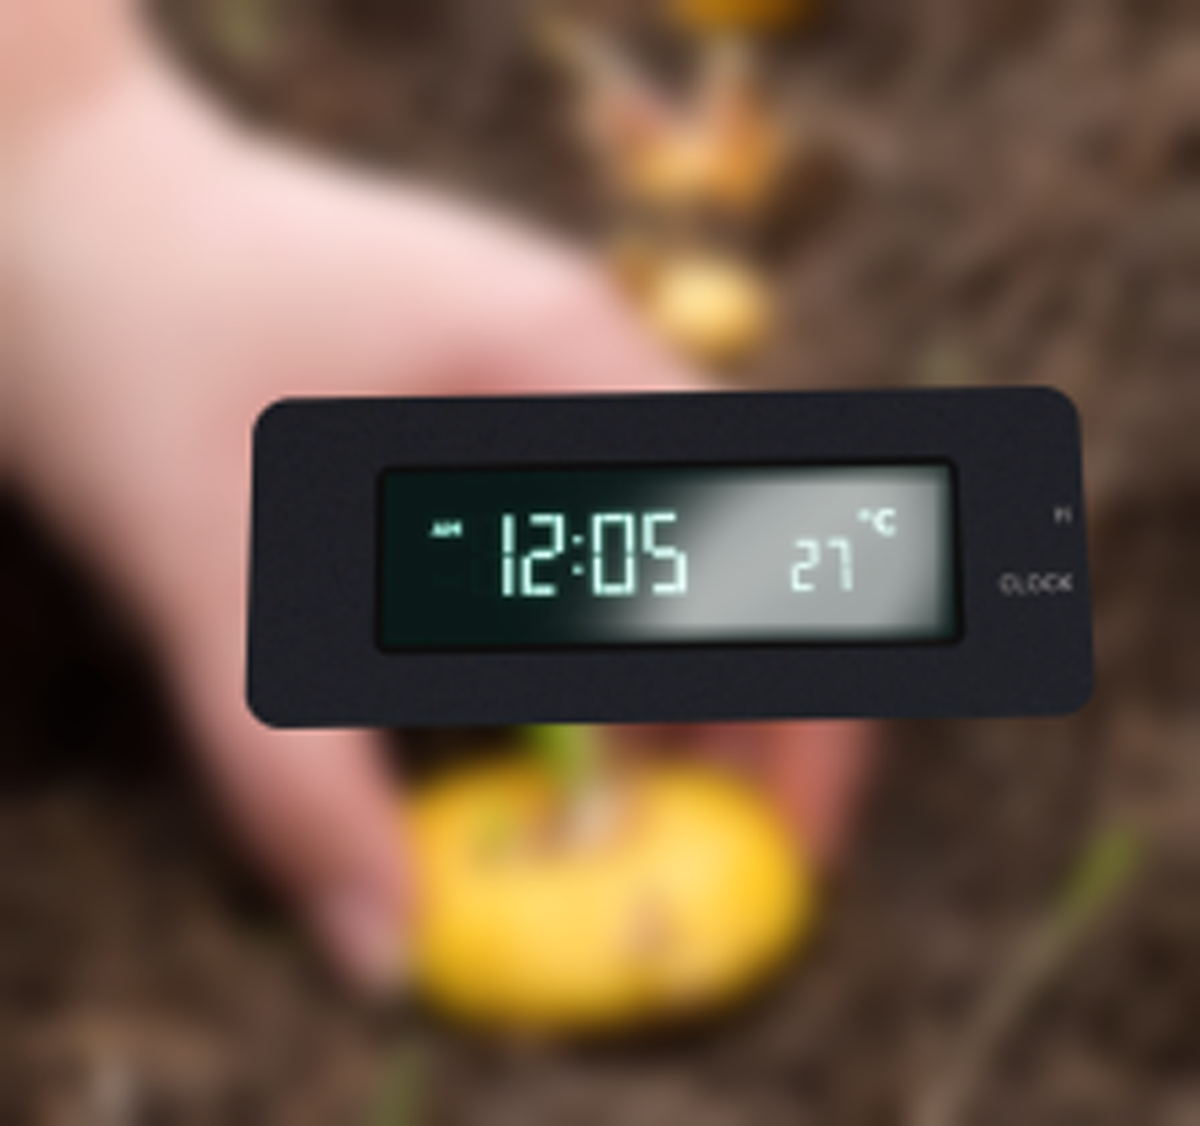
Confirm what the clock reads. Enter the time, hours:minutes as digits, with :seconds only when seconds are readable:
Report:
12:05
